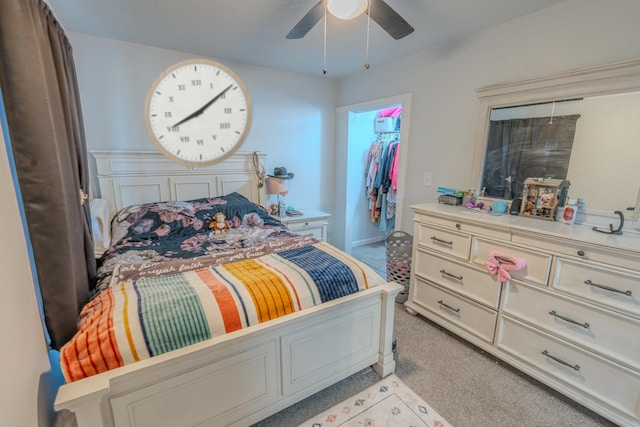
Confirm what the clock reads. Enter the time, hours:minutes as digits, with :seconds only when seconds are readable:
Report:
8:09
